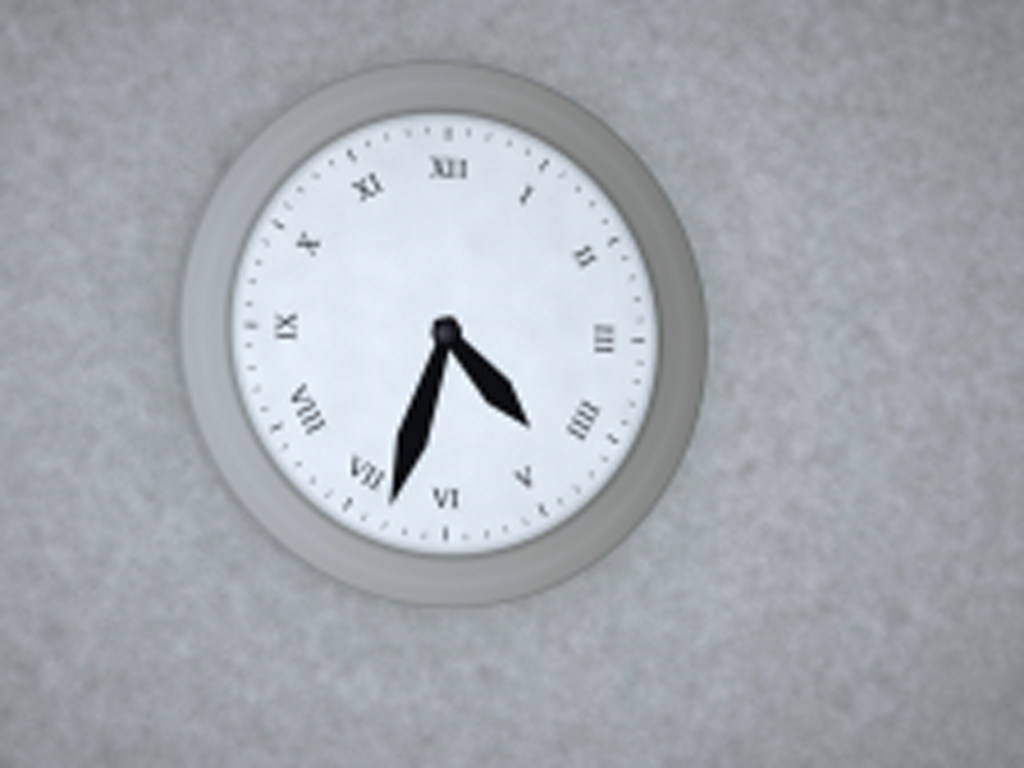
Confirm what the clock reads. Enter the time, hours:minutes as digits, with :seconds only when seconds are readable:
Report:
4:33
